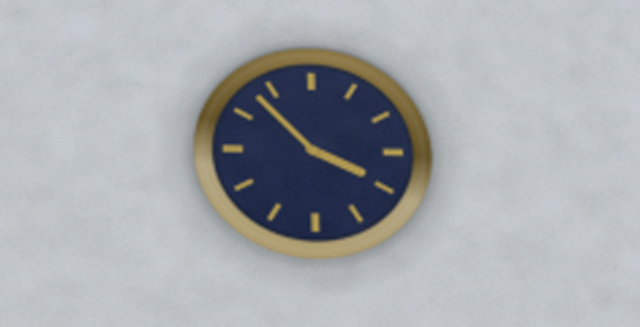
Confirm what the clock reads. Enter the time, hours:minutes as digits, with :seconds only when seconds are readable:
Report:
3:53
